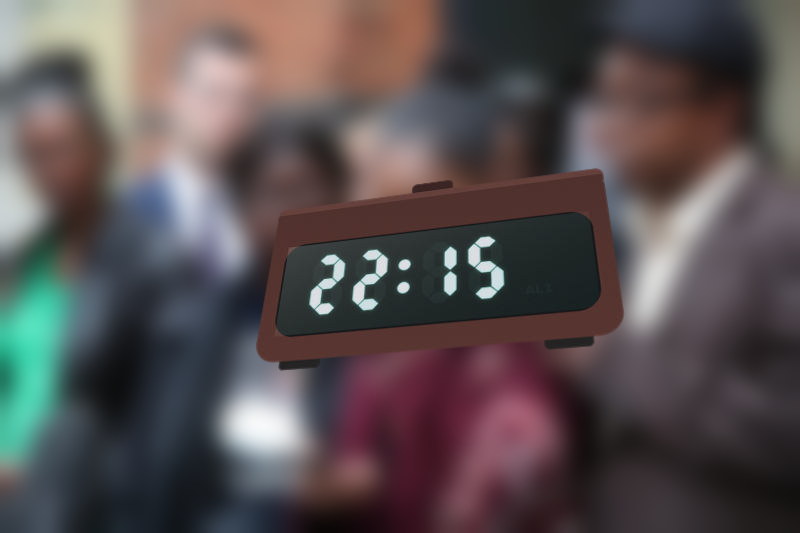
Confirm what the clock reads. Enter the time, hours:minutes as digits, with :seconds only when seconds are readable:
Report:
22:15
